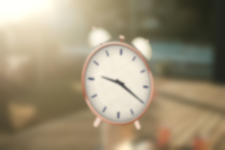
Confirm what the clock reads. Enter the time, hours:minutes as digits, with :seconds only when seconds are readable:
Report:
9:20
